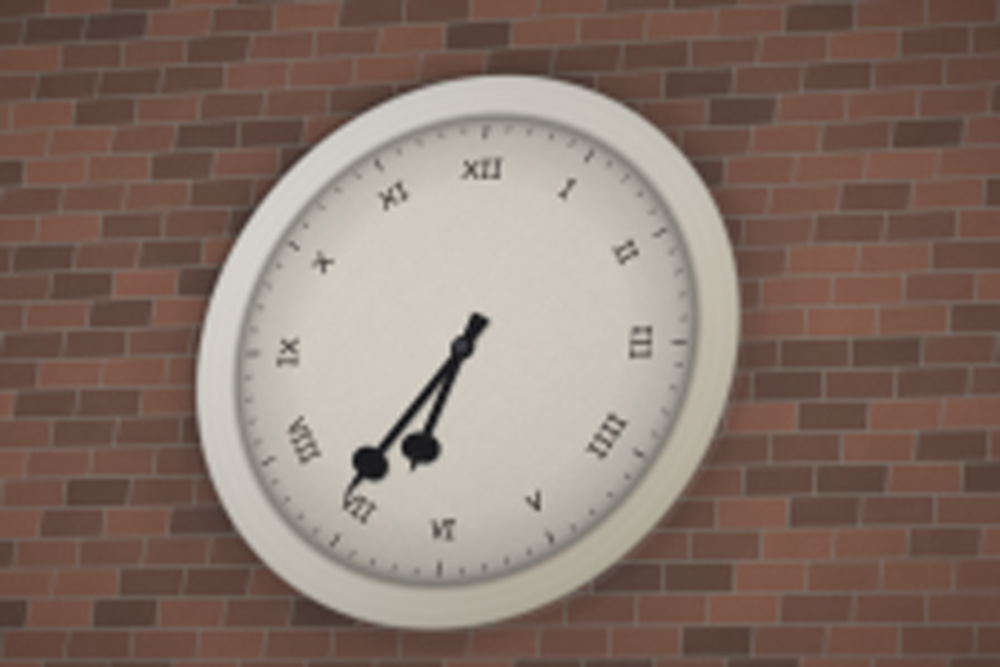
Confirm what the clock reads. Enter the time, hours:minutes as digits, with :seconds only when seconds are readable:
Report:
6:36
